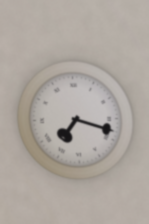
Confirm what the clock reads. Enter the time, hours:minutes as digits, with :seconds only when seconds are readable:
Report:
7:18
